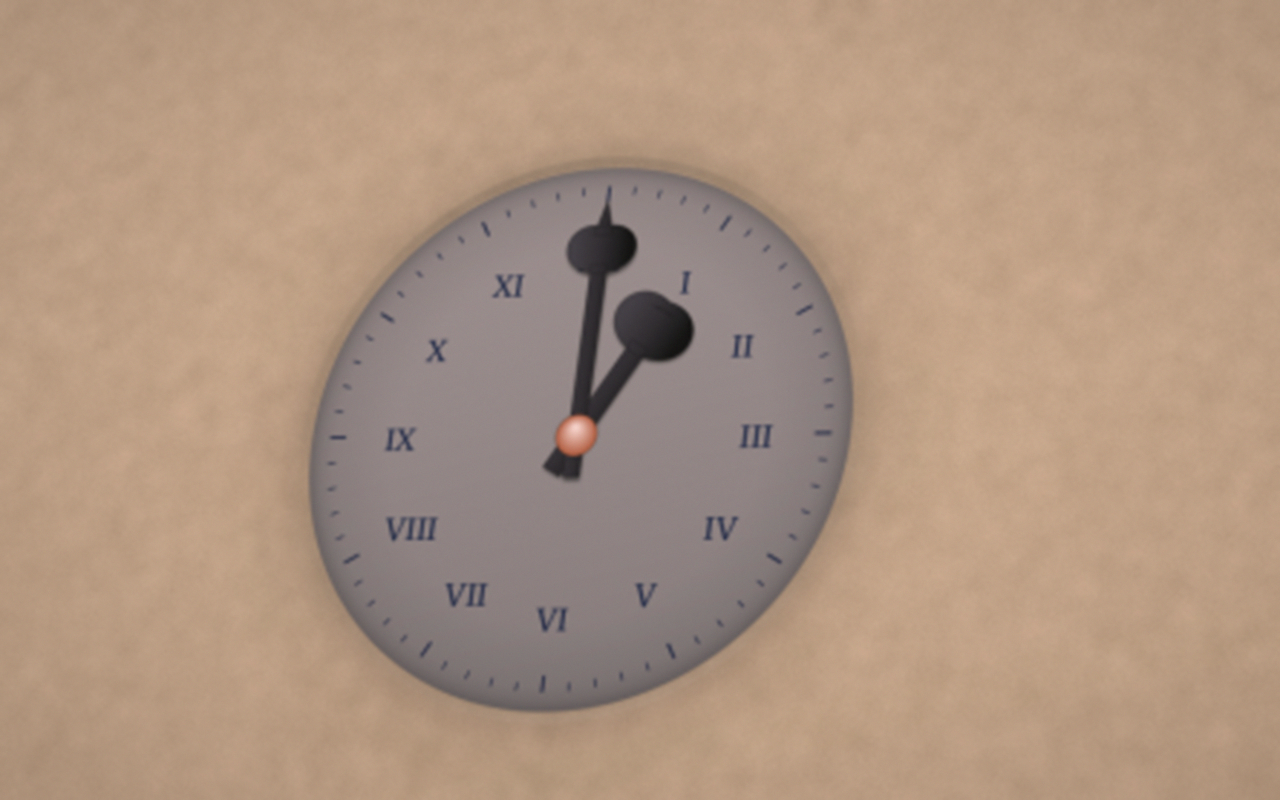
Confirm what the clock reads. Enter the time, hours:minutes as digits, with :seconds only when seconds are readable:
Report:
1:00
